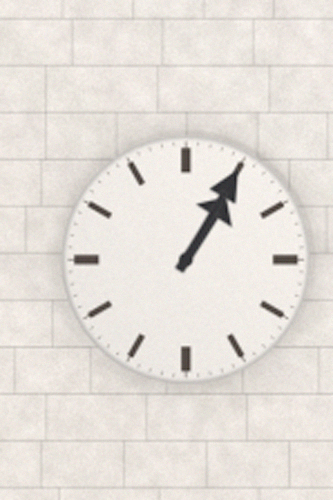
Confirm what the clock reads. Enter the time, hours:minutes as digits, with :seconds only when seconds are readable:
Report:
1:05
